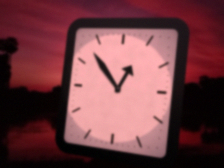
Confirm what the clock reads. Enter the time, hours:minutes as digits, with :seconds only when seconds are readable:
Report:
12:53
